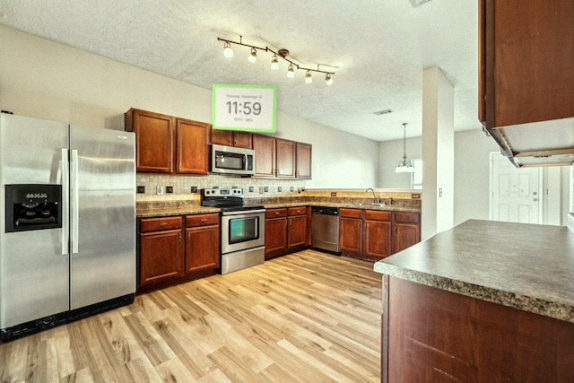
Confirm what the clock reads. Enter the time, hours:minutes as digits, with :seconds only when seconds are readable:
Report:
11:59
